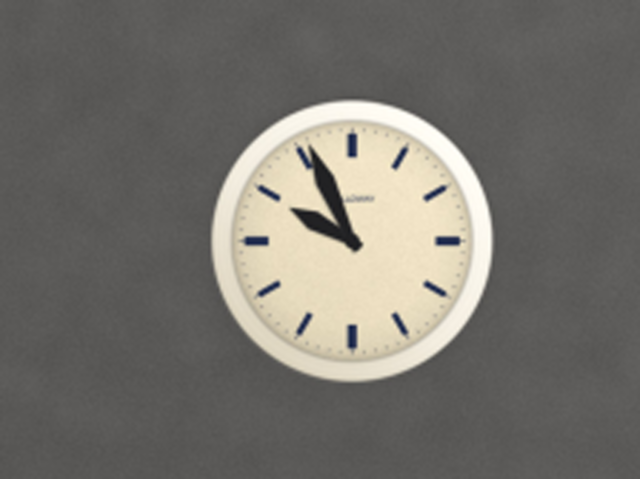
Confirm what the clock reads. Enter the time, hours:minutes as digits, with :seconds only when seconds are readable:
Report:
9:56
